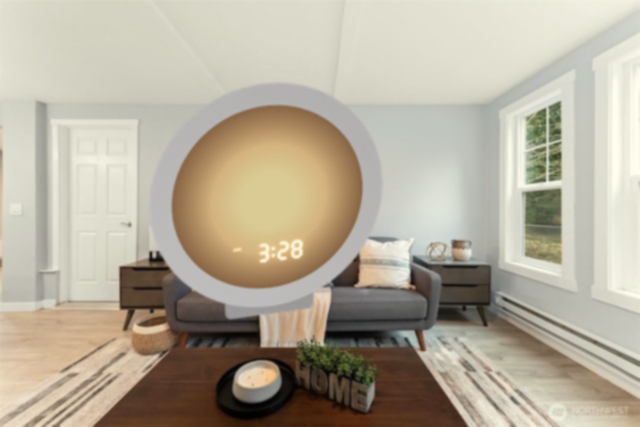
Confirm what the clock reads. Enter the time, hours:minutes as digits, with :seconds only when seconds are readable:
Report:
3:28
